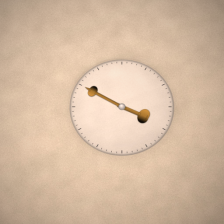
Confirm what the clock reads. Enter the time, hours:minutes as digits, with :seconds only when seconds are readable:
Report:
3:50
